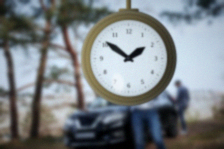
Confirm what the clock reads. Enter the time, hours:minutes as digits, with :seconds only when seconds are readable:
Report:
1:51
